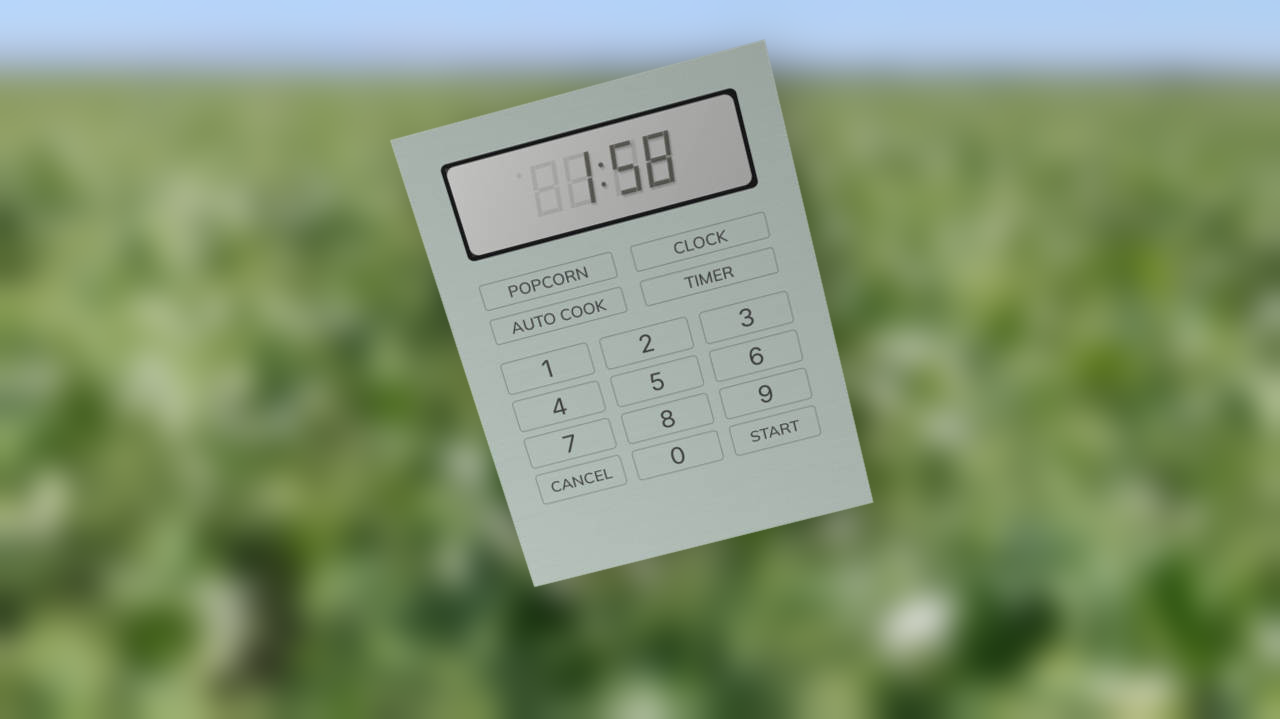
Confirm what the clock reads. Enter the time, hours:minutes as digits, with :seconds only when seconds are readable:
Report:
1:58
